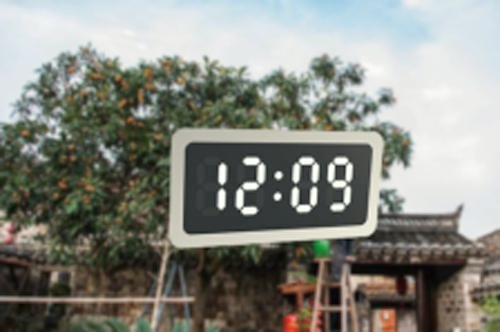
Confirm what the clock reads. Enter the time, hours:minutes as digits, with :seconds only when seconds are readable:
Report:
12:09
